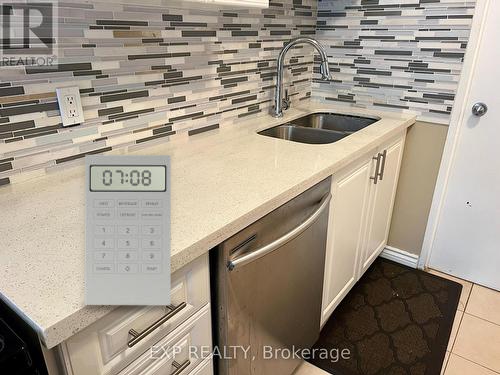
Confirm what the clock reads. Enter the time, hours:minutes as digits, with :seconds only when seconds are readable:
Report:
7:08
